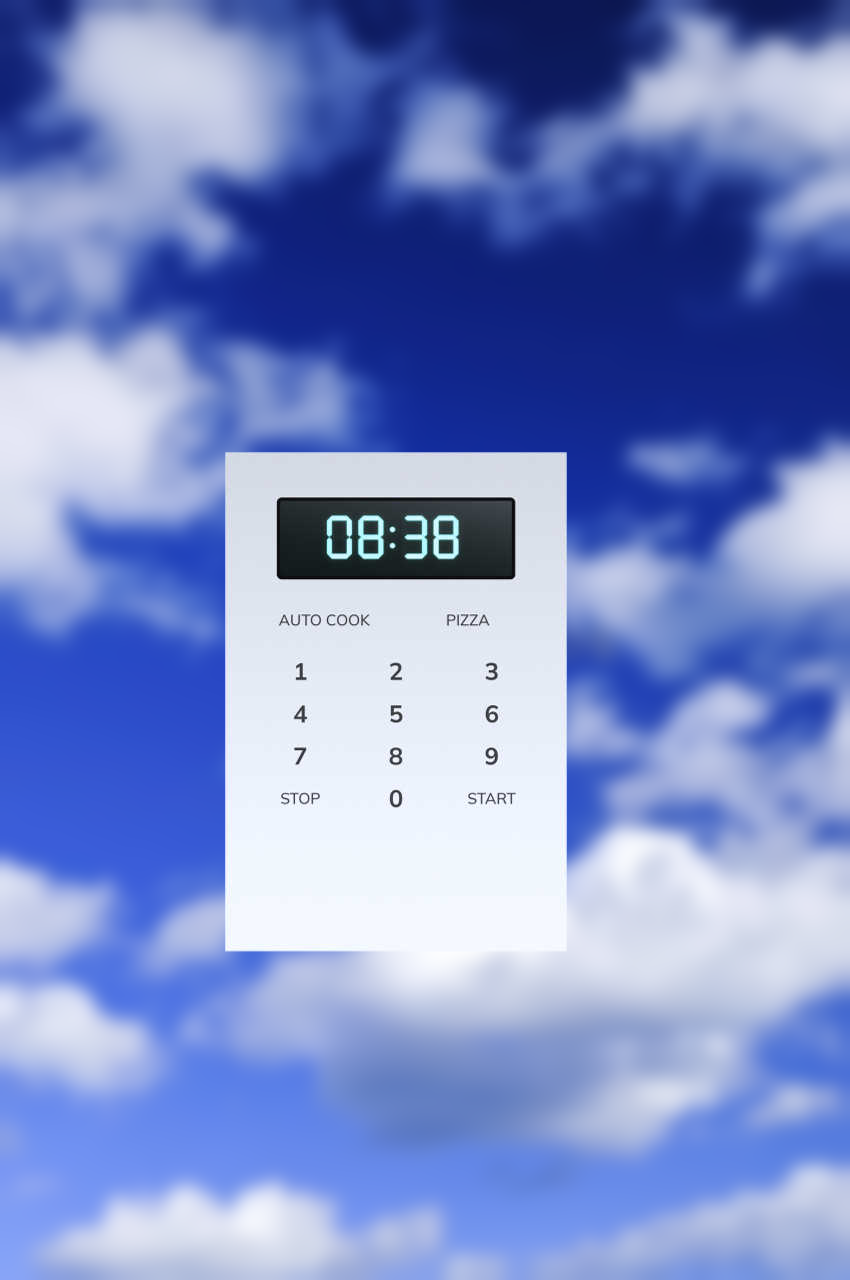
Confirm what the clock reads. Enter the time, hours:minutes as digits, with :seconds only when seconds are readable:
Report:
8:38
